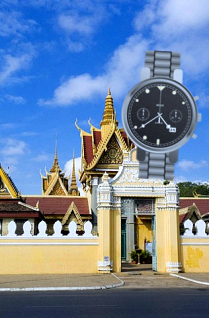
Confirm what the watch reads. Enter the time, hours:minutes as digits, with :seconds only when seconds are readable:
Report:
4:39
